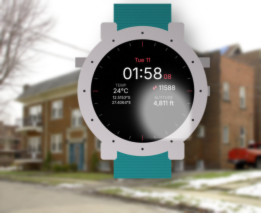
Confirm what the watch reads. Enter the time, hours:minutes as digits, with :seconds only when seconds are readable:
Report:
1:58
